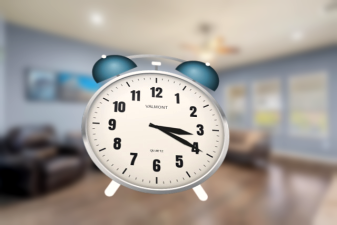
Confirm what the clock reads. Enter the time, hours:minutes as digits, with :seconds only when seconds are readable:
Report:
3:20
